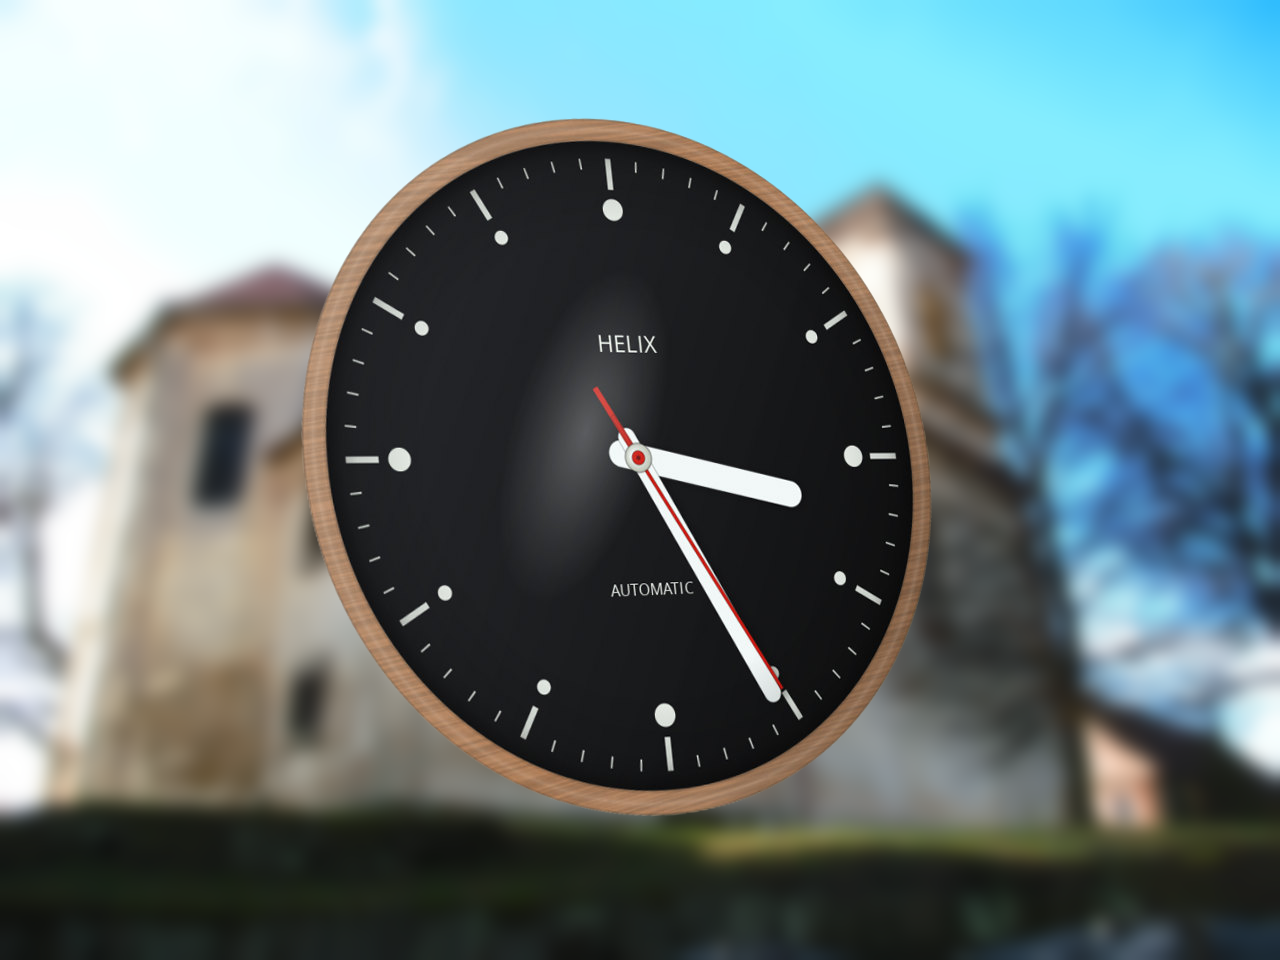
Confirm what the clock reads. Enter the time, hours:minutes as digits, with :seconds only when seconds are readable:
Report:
3:25:25
